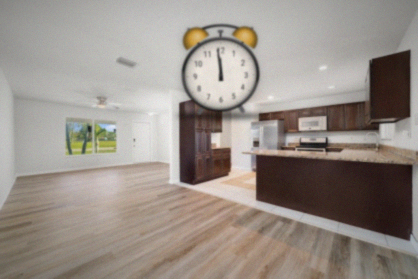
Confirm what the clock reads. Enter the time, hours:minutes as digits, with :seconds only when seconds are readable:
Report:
11:59
